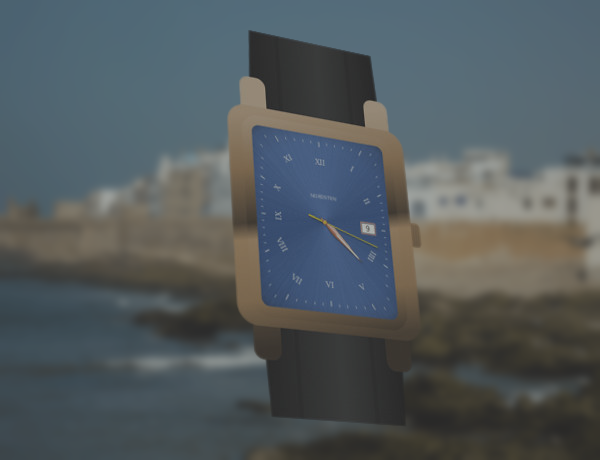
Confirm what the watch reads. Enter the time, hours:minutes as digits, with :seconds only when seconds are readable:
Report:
4:22:18
